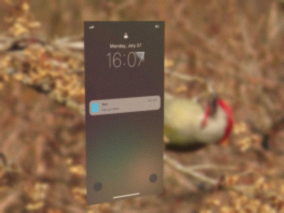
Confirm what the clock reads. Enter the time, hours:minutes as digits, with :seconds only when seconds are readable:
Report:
16:07
